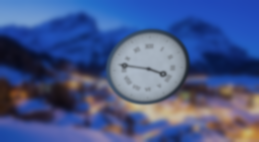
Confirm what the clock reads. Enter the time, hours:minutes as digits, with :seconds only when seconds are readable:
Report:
3:47
